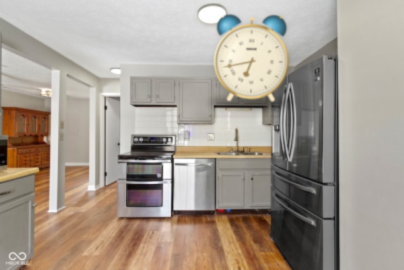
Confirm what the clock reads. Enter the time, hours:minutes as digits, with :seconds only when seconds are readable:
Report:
6:43
